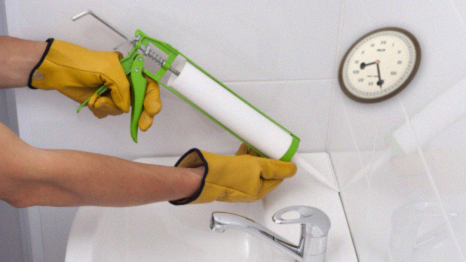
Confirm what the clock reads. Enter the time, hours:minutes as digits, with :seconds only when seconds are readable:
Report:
8:26
